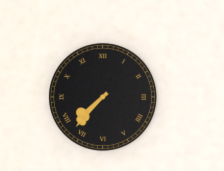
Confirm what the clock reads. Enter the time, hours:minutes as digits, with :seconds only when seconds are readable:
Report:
7:37
